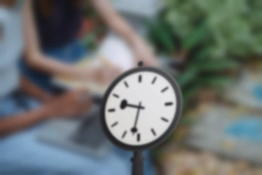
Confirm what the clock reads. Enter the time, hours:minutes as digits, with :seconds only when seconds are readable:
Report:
9:32
